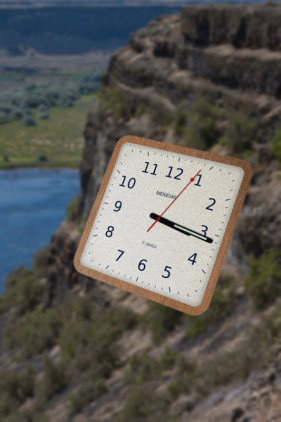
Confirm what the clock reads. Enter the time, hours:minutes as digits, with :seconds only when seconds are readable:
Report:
3:16:04
